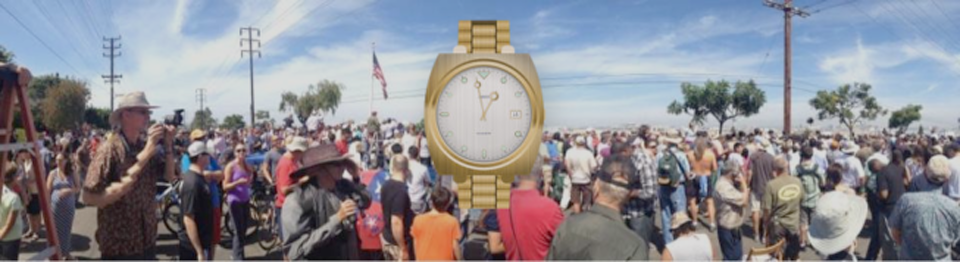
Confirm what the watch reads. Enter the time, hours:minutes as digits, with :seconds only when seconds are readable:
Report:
12:58
